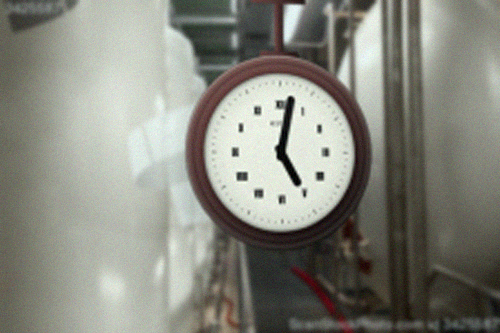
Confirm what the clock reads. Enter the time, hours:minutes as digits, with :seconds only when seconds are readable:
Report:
5:02
